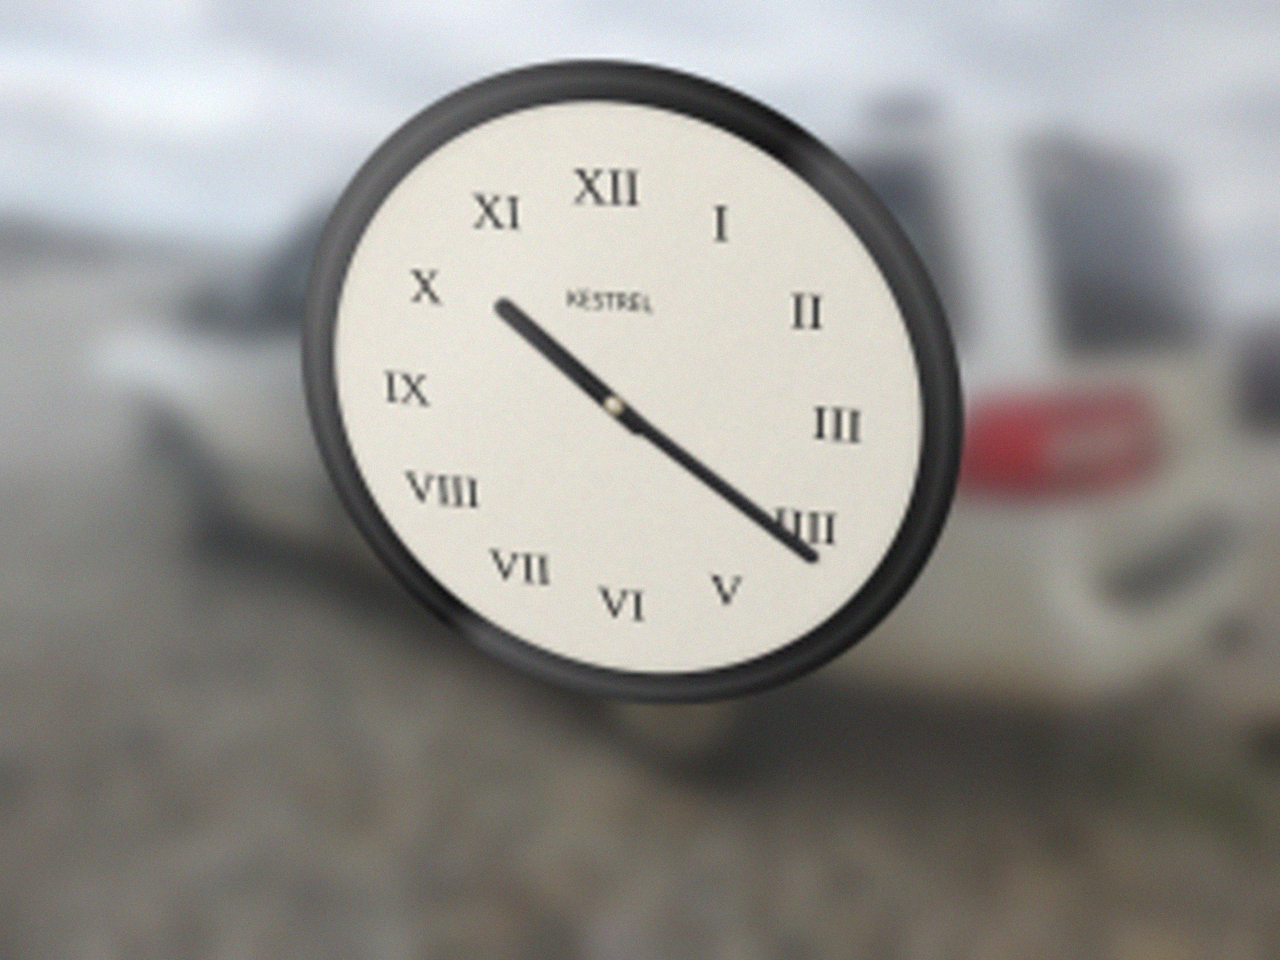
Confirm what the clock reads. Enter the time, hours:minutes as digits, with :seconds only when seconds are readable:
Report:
10:21
